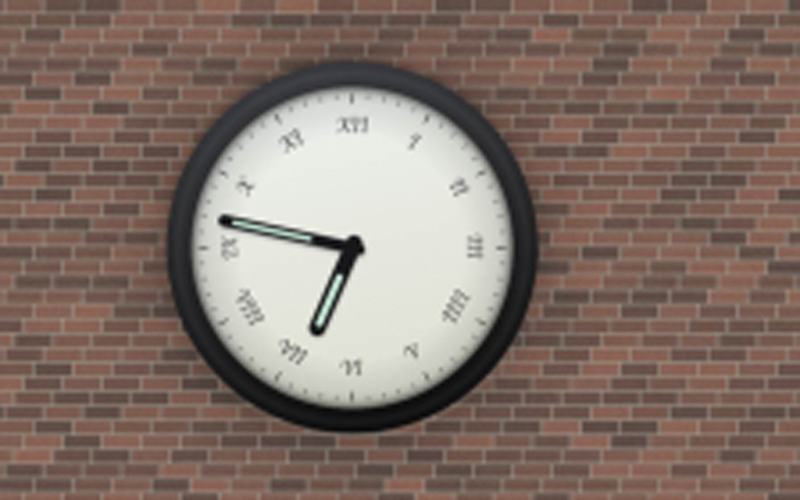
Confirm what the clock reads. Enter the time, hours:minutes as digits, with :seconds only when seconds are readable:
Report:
6:47
